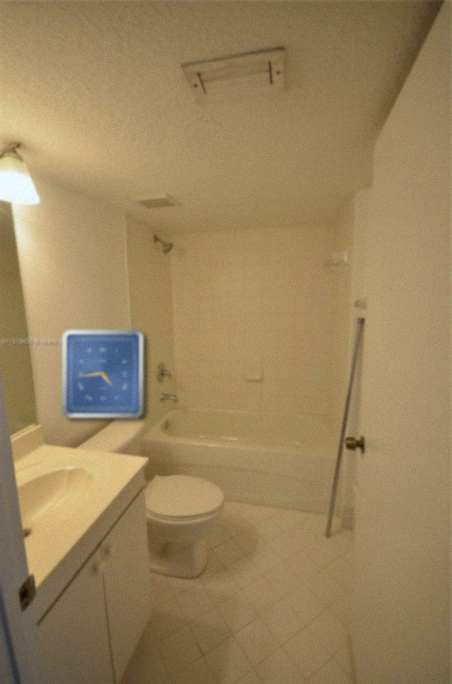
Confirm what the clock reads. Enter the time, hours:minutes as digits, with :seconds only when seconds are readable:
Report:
4:44
